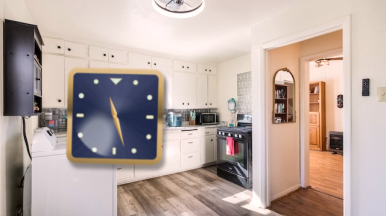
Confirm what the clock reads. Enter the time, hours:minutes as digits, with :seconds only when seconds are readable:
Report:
11:27
